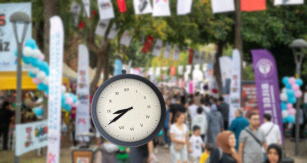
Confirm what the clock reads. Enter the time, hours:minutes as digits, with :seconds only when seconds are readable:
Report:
8:40
